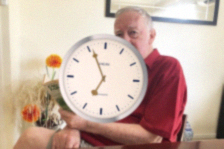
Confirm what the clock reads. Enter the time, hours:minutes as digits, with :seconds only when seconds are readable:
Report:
6:56
